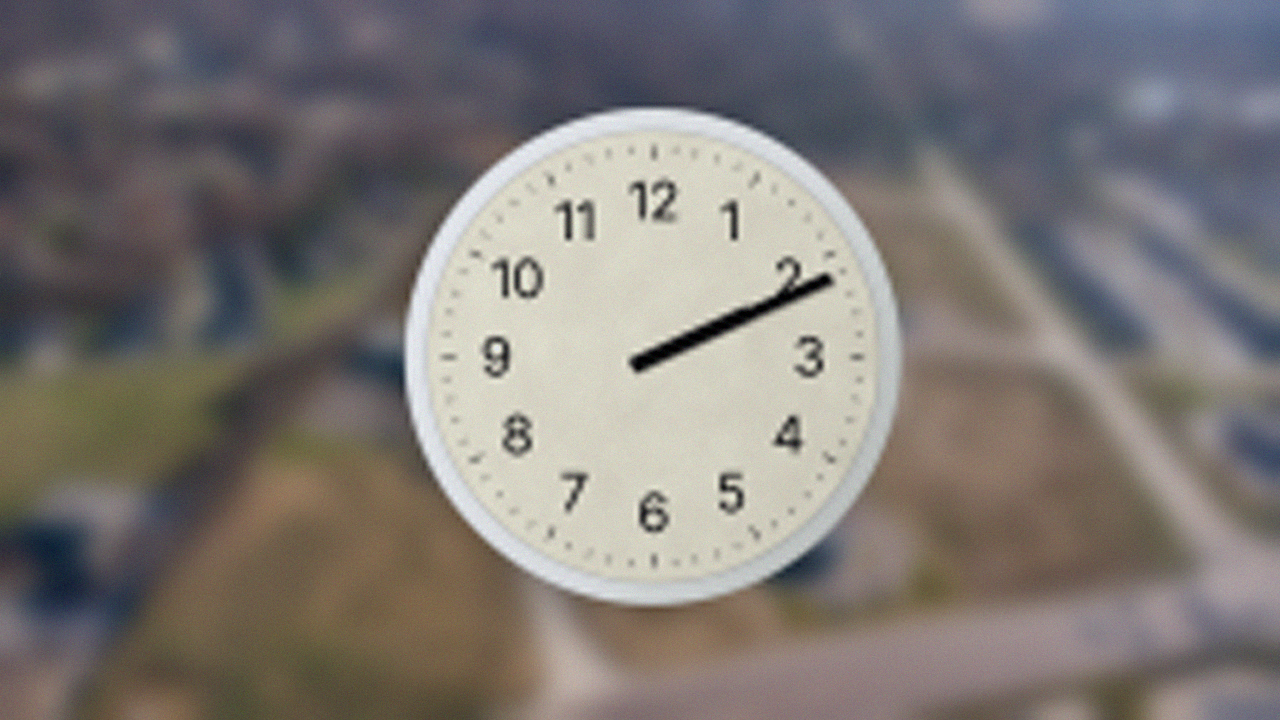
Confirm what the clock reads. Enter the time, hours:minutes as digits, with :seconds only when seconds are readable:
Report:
2:11
